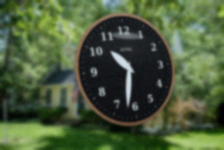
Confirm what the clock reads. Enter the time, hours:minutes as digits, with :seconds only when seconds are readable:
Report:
10:32
